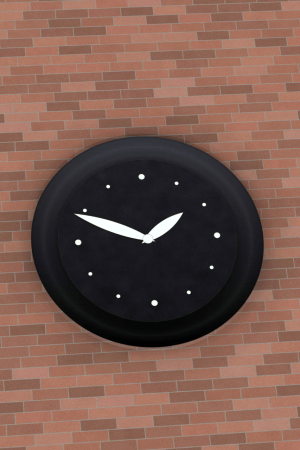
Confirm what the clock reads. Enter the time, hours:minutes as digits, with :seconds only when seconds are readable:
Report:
1:49
